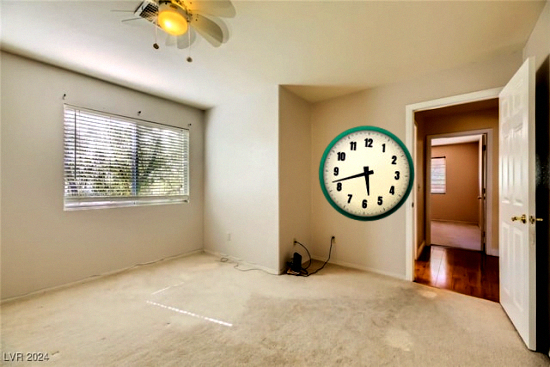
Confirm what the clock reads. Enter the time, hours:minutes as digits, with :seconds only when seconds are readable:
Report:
5:42
